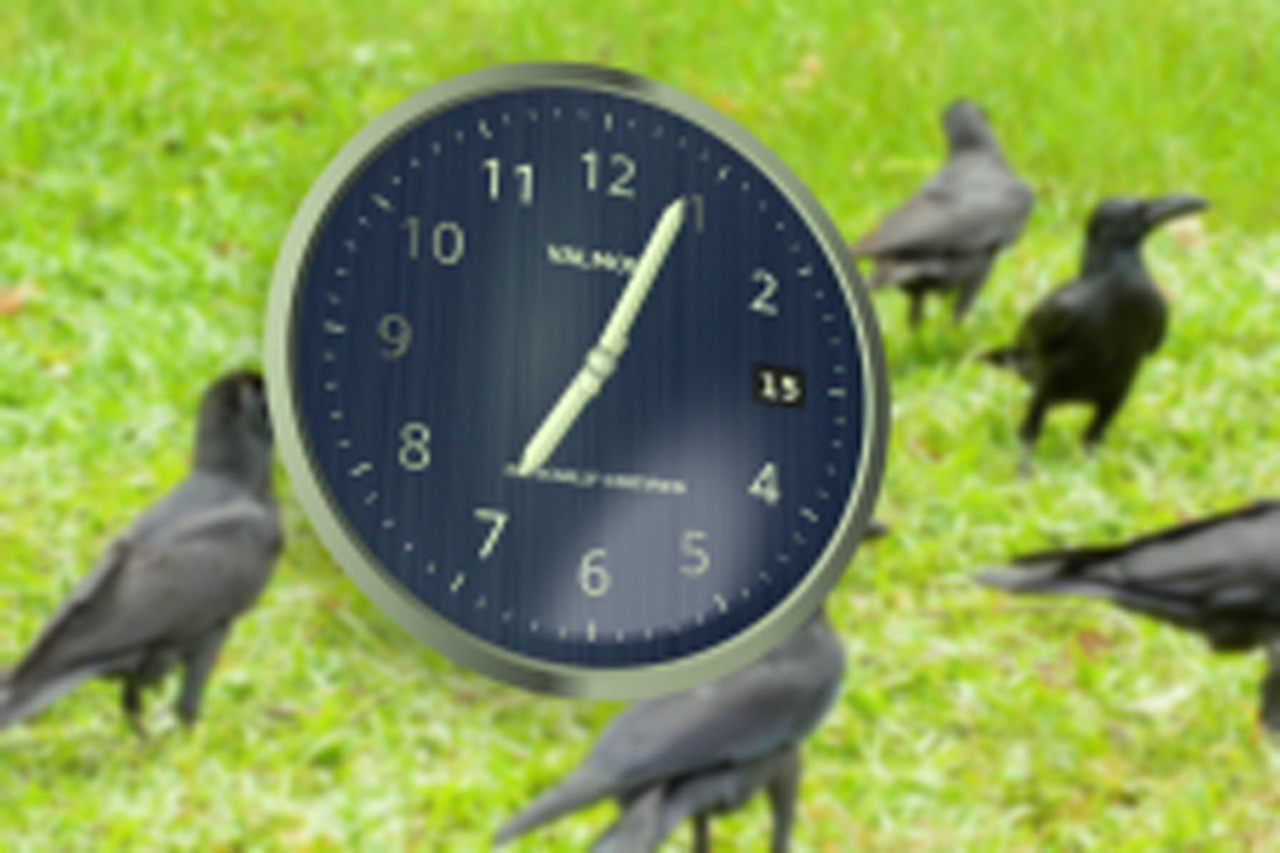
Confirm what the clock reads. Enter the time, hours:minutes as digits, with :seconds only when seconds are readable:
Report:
7:04
